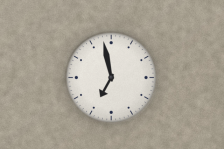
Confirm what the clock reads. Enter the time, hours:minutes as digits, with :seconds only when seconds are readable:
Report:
6:58
